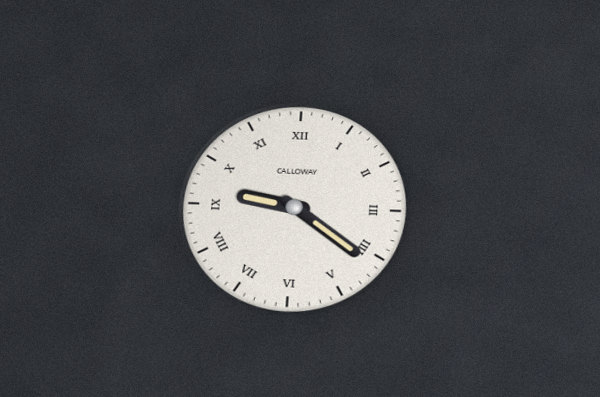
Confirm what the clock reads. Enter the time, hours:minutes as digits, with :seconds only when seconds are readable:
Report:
9:21
